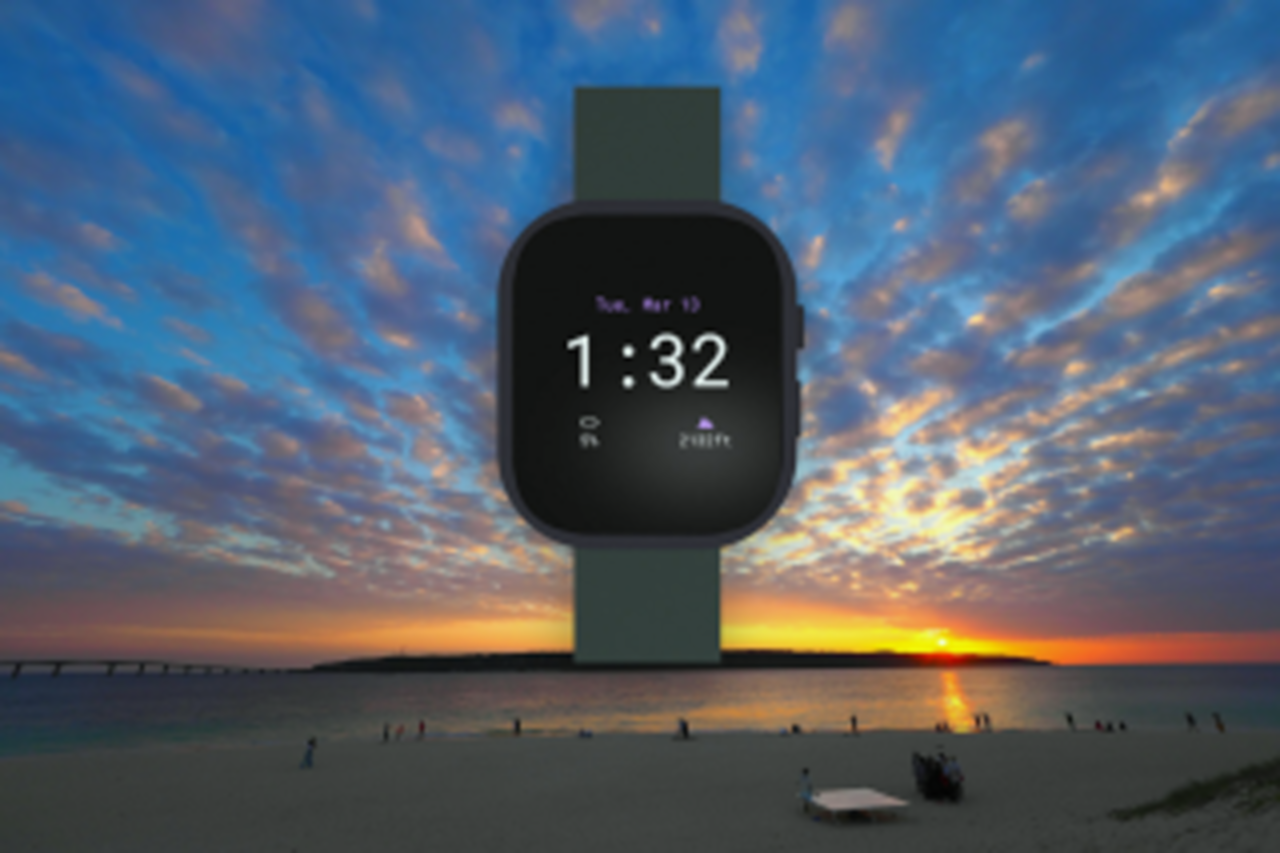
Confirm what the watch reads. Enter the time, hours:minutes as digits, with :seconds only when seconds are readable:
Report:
1:32
